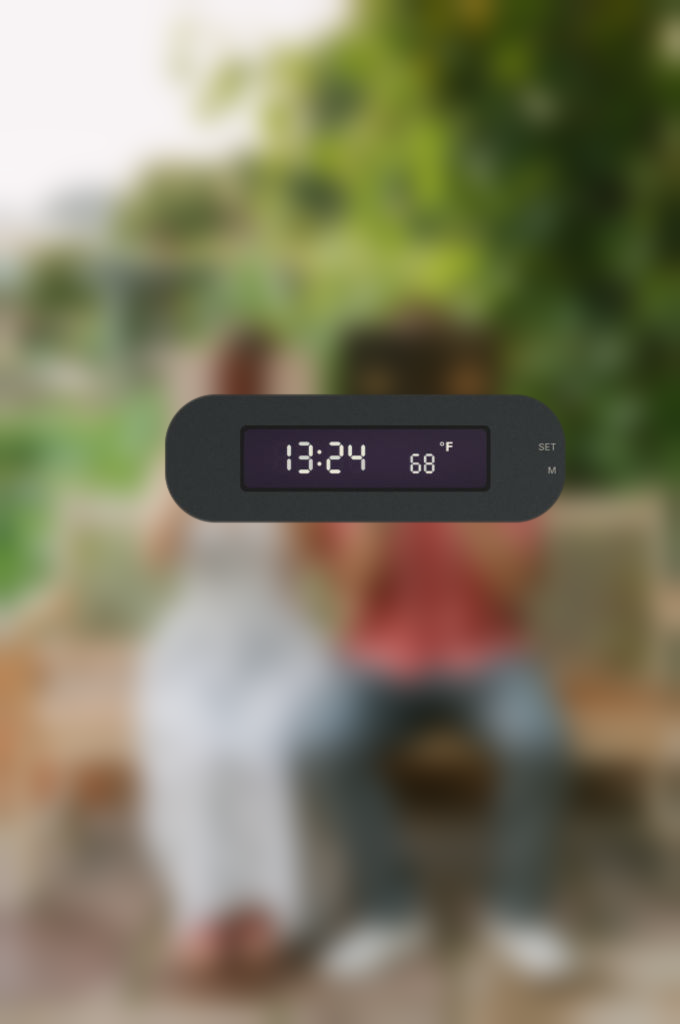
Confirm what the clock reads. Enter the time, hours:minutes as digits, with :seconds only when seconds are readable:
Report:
13:24
